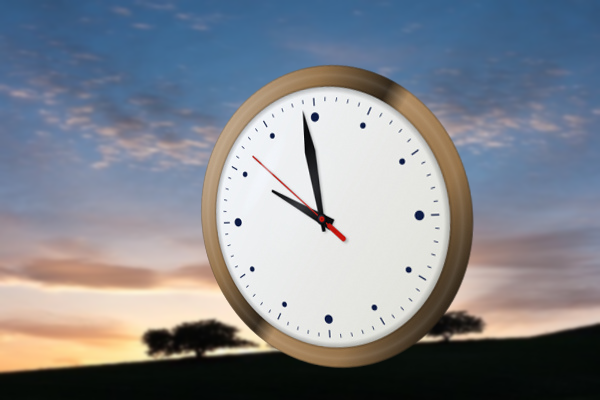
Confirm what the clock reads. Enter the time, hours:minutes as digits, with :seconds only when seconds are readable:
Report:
9:58:52
